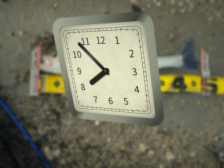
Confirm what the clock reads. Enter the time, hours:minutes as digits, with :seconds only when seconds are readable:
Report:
7:53
